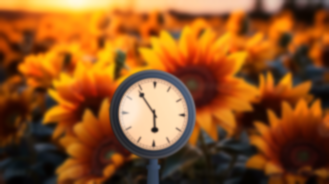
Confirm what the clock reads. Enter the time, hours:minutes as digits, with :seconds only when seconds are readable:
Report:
5:54
